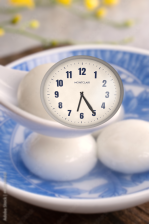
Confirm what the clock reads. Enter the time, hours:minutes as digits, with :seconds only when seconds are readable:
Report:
6:25
